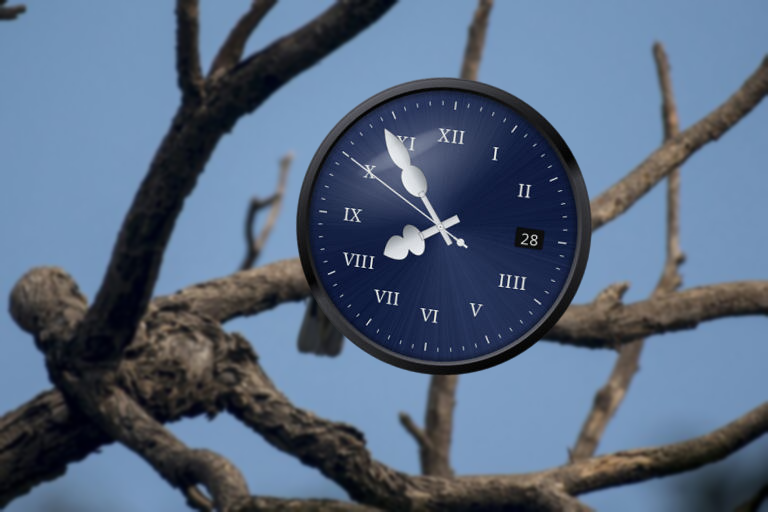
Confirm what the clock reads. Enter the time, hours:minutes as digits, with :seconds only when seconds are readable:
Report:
7:53:50
